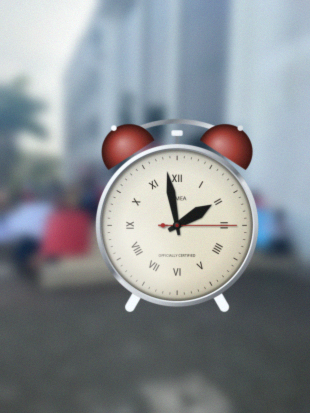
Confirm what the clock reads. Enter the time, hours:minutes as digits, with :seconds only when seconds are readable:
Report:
1:58:15
